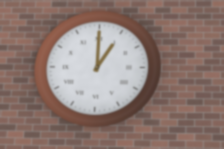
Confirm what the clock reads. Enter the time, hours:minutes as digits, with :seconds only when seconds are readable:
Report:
1:00
